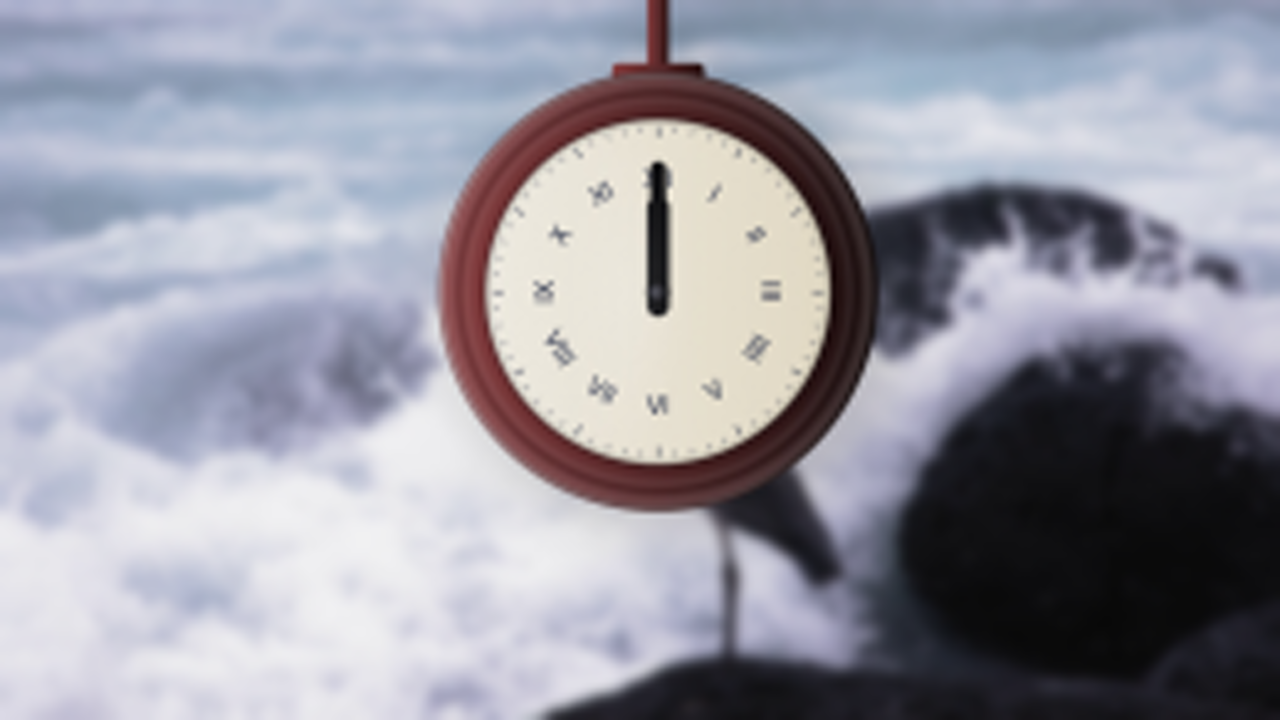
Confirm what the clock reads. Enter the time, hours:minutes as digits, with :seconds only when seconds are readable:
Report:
12:00
